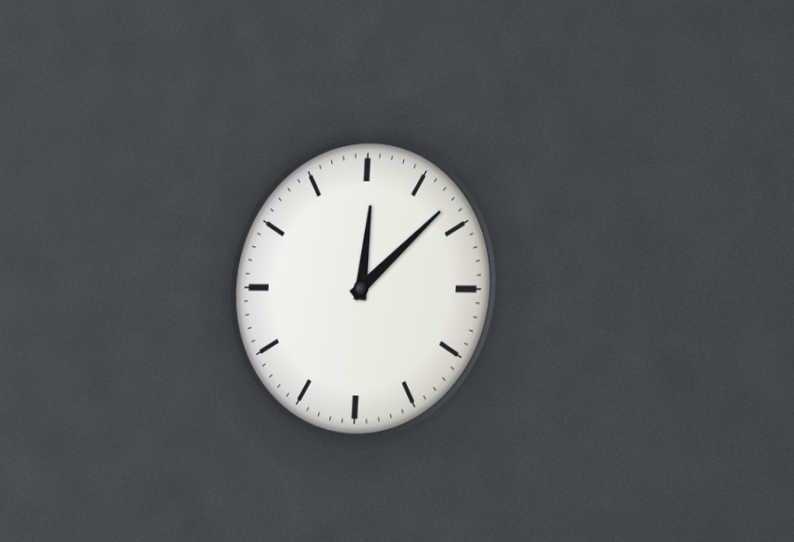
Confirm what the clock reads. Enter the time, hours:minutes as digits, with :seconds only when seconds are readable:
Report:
12:08
